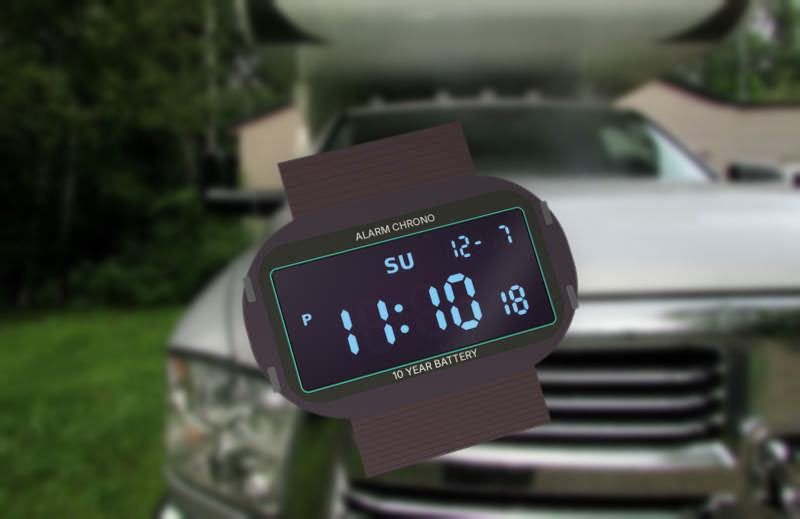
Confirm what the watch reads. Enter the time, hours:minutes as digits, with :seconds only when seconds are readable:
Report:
11:10:18
